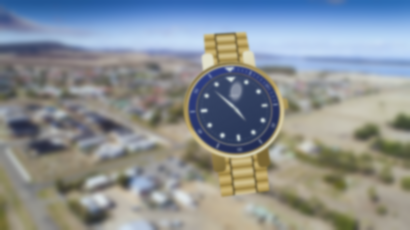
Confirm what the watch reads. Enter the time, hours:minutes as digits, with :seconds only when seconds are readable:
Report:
4:53
